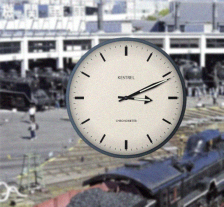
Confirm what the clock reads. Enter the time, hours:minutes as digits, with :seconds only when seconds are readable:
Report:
3:11
